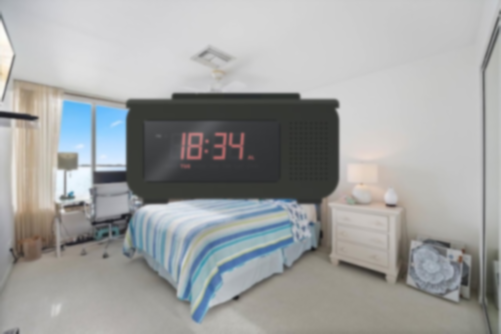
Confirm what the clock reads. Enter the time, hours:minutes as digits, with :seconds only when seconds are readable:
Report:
18:34
